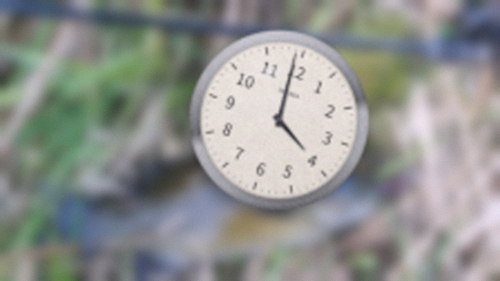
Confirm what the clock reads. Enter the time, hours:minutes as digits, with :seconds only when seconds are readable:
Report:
3:59
